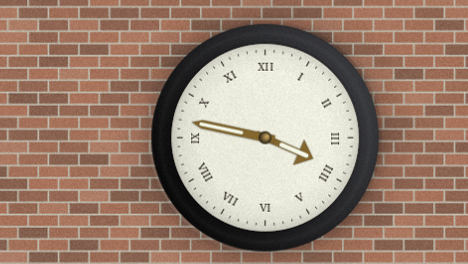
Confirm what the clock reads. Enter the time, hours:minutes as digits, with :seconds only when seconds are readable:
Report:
3:47
